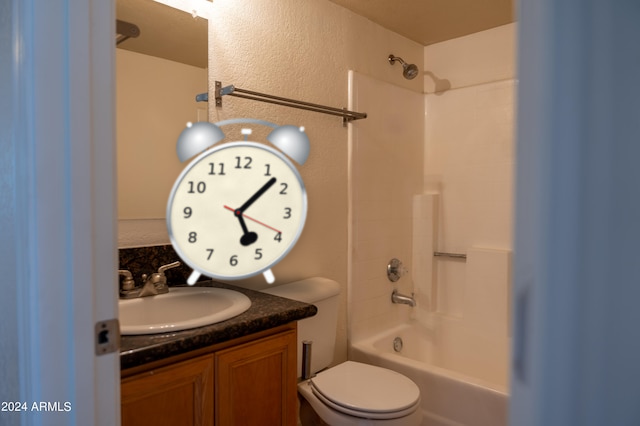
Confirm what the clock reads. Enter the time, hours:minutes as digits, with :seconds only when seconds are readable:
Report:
5:07:19
